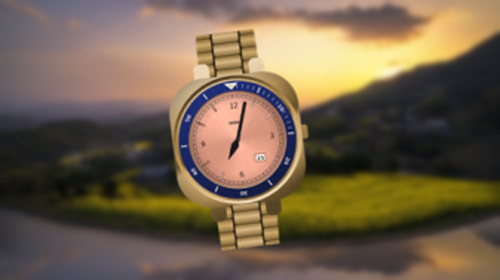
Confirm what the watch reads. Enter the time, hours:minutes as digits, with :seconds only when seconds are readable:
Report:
7:03
